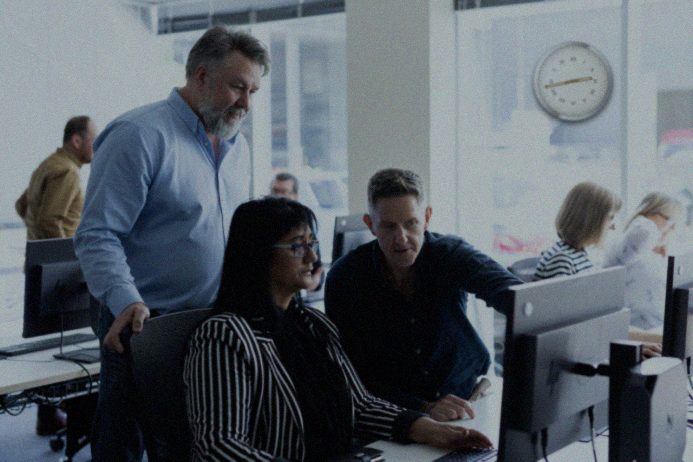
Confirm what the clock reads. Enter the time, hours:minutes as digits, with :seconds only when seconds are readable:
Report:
2:43
